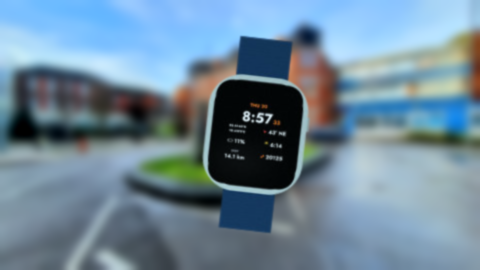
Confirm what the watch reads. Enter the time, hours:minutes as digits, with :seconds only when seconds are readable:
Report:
8:57
